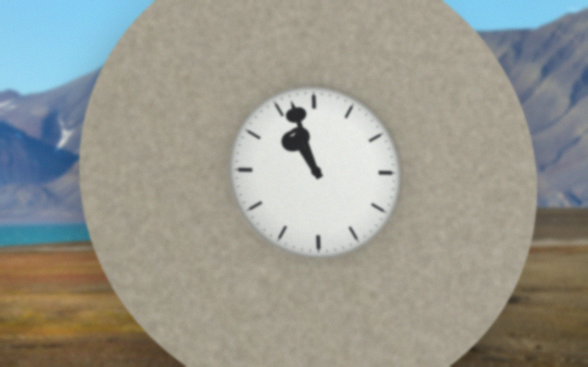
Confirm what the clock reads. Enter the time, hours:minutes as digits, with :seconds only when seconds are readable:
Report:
10:57
